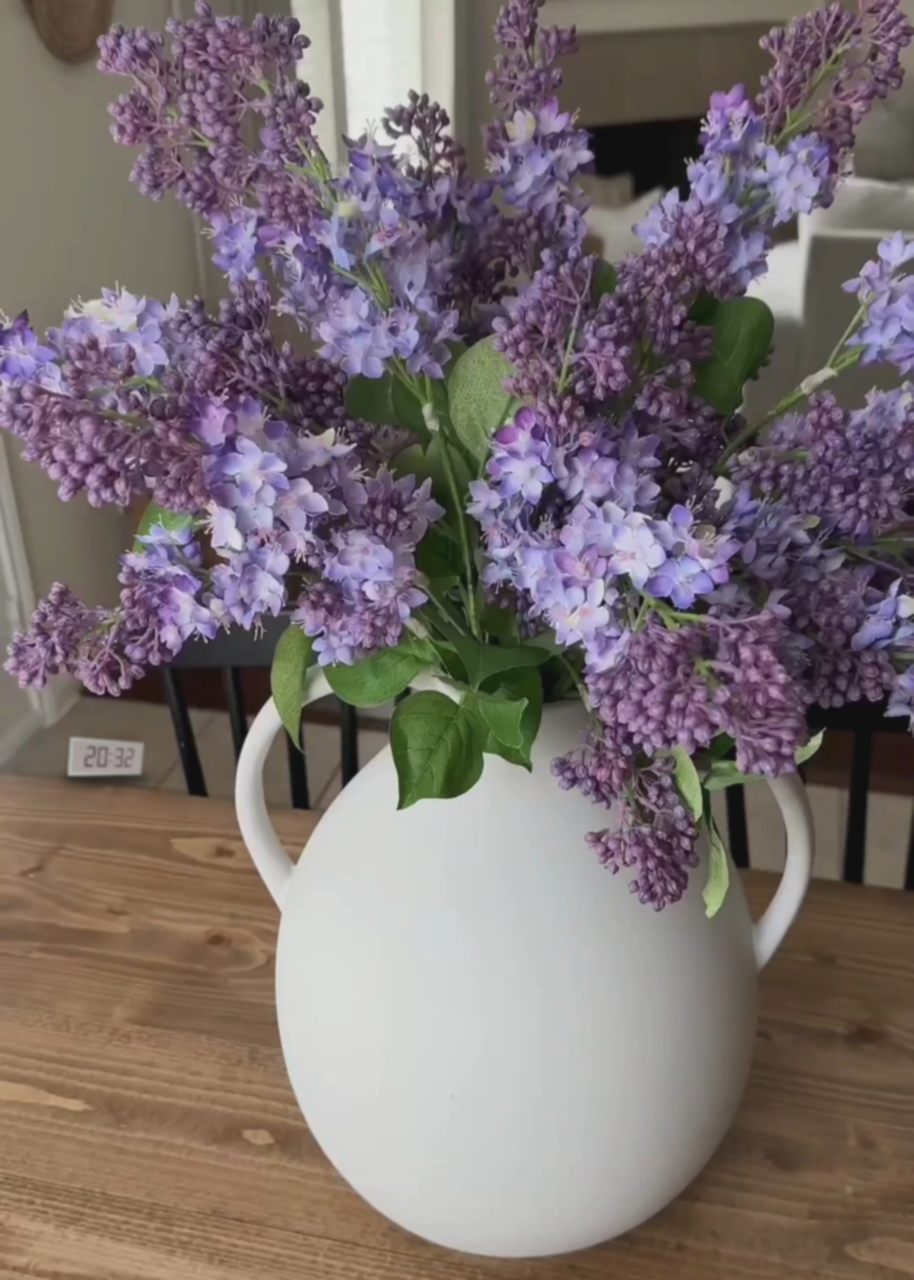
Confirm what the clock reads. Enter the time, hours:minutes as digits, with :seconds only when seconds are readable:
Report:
20:32
